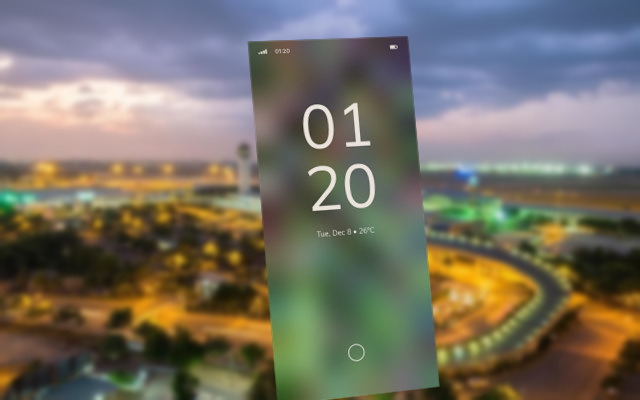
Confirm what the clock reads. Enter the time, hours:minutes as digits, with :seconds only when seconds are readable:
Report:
1:20
